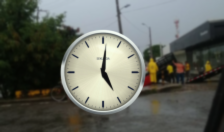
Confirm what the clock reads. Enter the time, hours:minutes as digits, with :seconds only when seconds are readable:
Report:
5:01
